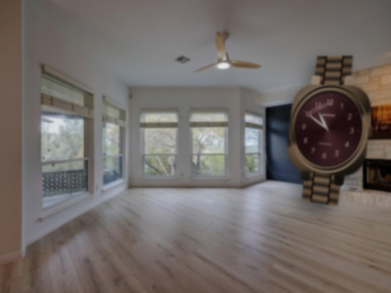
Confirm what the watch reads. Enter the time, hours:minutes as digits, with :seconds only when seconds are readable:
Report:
10:50
